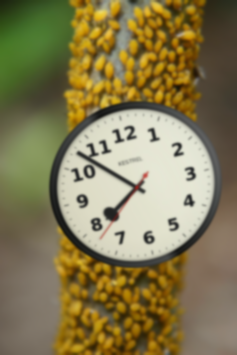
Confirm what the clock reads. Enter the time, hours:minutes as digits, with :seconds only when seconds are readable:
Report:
7:52:38
